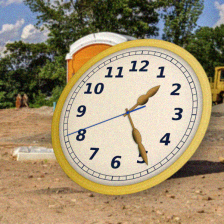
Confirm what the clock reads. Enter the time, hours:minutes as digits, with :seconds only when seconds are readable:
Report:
1:24:41
